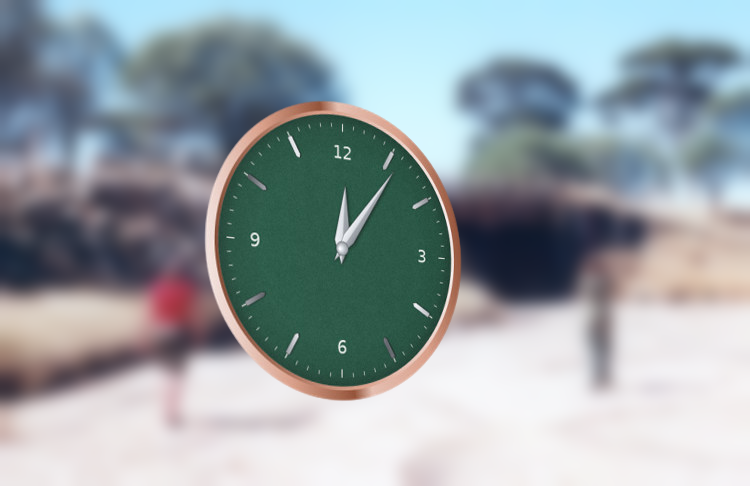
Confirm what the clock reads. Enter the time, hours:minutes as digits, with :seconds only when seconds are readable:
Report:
12:06
